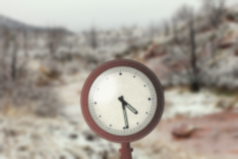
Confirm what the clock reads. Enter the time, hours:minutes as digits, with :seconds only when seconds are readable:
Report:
4:29
